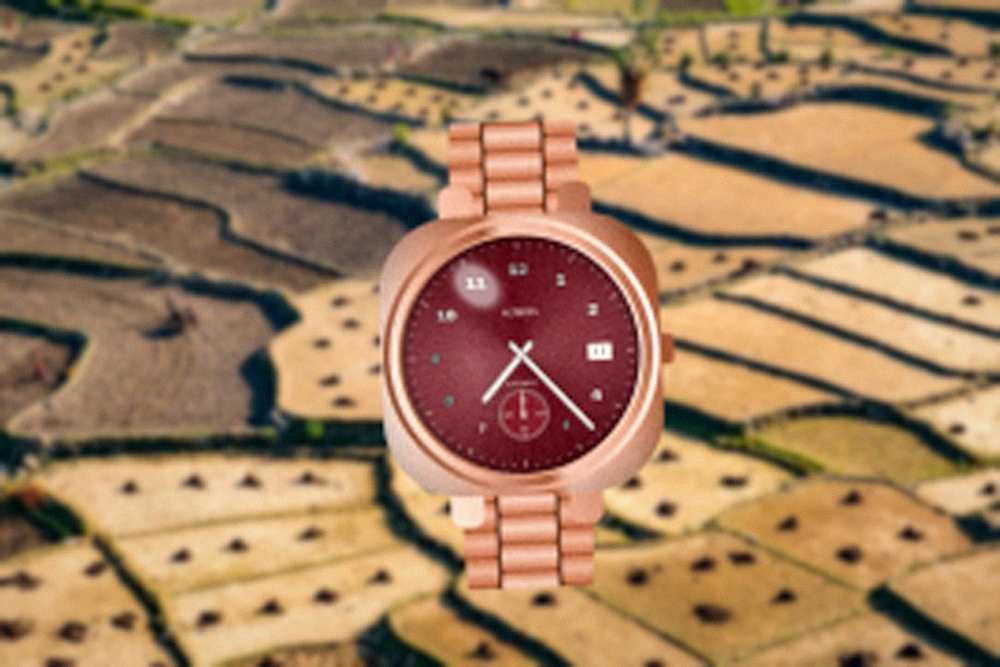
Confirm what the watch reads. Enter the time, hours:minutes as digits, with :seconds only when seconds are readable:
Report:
7:23
